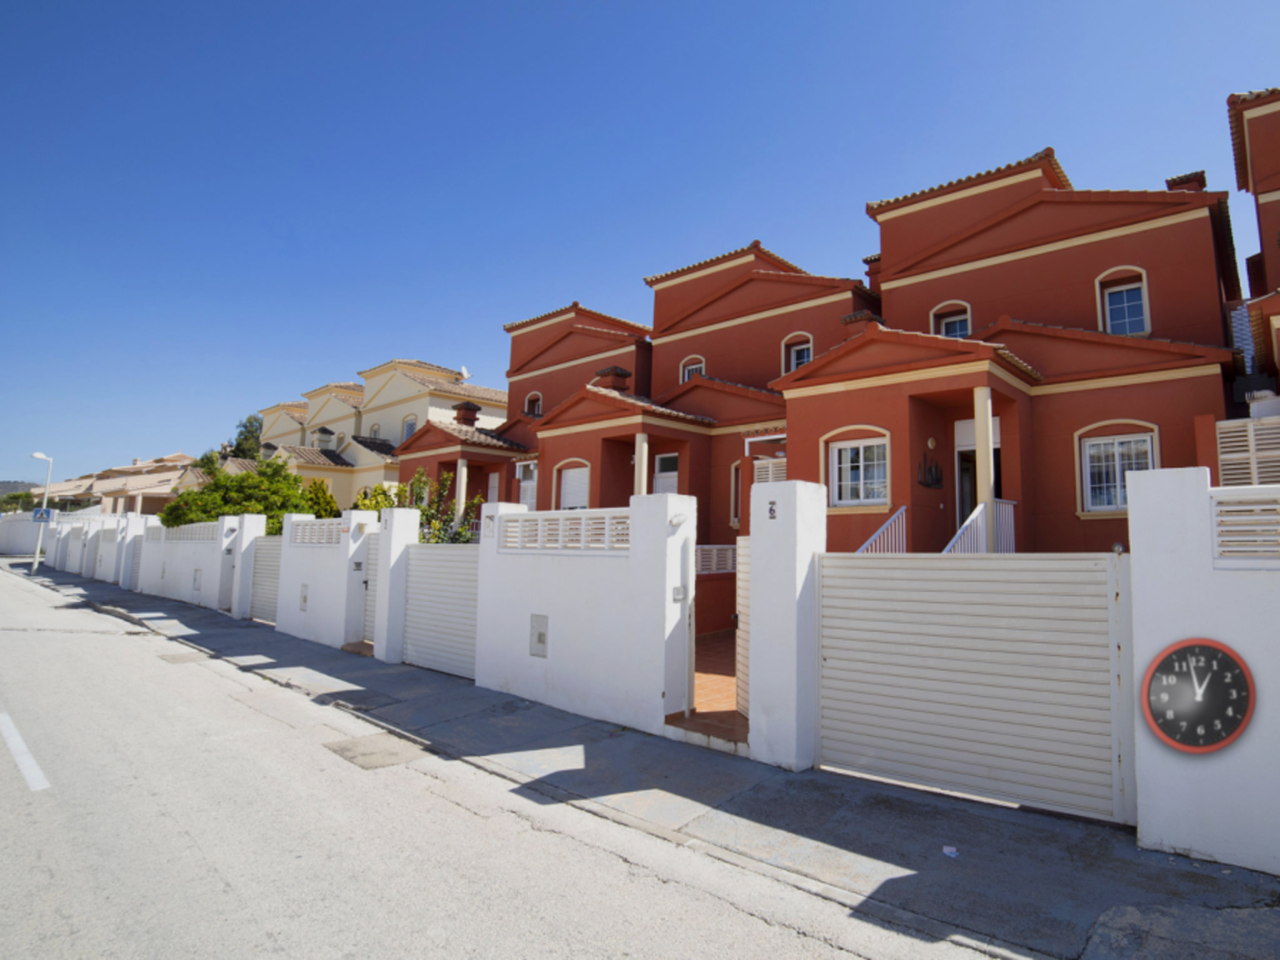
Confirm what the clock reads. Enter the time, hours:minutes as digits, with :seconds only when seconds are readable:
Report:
12:58
